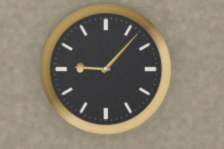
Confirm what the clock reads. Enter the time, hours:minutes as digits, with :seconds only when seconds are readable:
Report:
9:07
